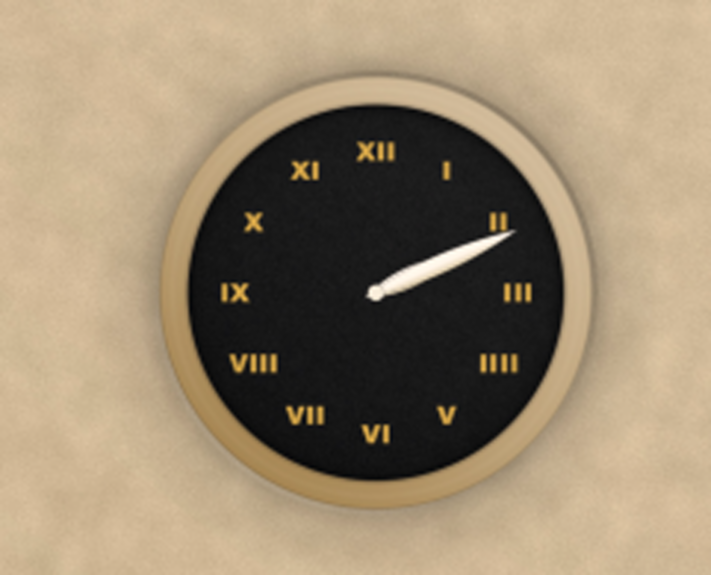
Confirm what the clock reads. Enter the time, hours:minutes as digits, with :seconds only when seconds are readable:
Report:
2:11
